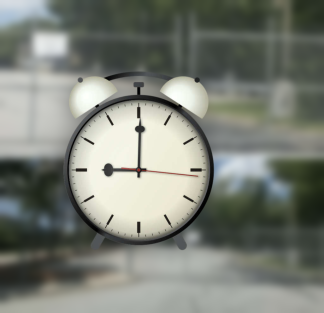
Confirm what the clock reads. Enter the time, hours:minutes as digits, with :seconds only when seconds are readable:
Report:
9:00:16
